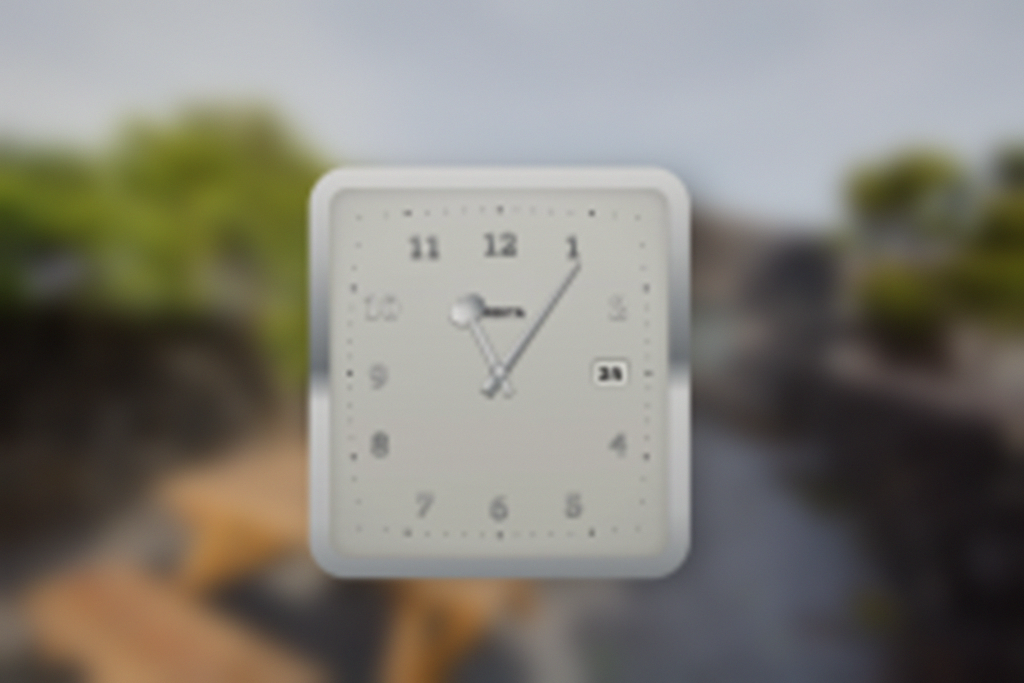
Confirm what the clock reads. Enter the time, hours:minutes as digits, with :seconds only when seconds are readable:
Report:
11:06
